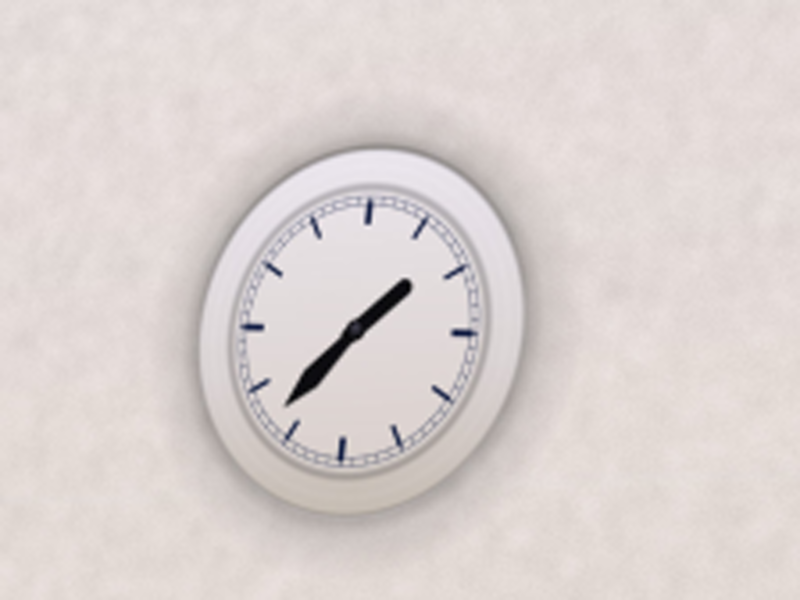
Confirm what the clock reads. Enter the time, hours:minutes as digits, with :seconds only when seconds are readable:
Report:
1:37
